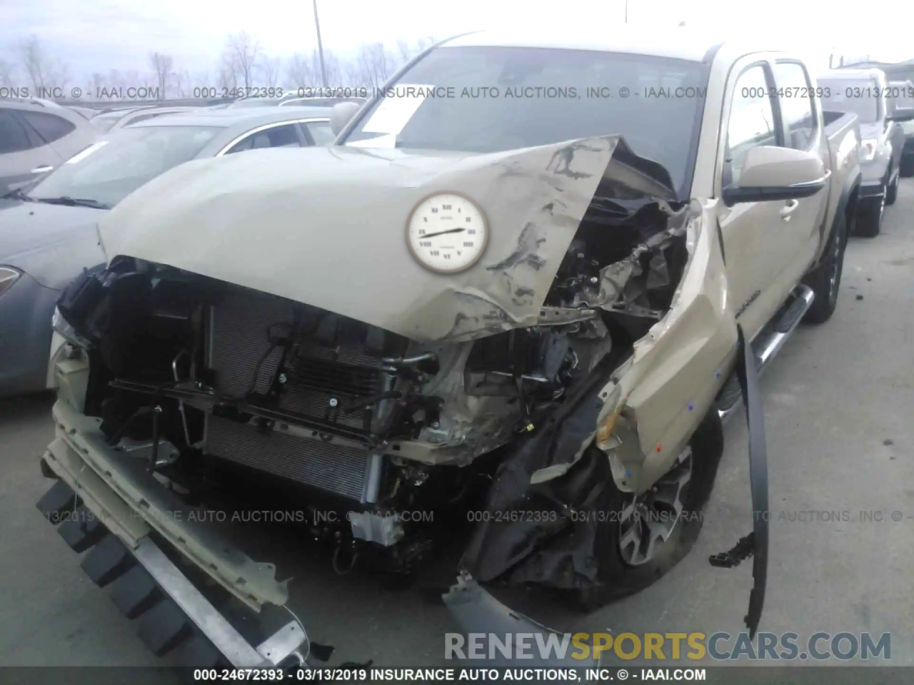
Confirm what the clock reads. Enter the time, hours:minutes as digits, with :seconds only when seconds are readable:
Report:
2:43
